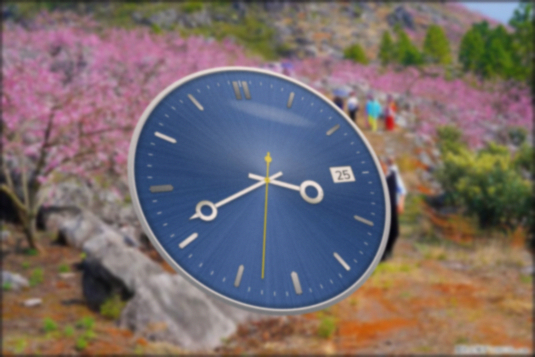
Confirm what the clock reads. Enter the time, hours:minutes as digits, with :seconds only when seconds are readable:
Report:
3:41:33
